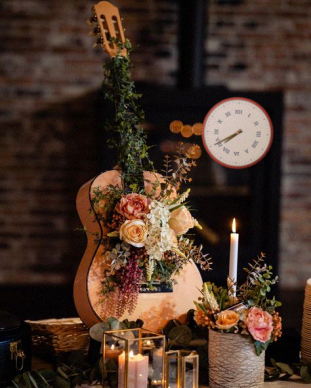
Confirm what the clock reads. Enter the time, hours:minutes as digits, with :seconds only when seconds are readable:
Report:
7:40
